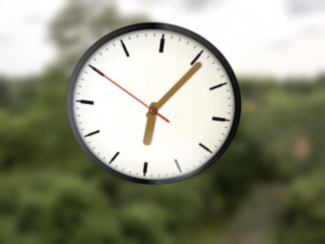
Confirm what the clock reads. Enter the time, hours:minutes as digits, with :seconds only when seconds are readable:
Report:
6:05:50
